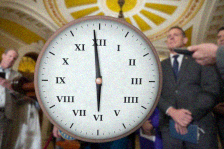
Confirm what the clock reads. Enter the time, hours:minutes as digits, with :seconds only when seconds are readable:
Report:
5:59
